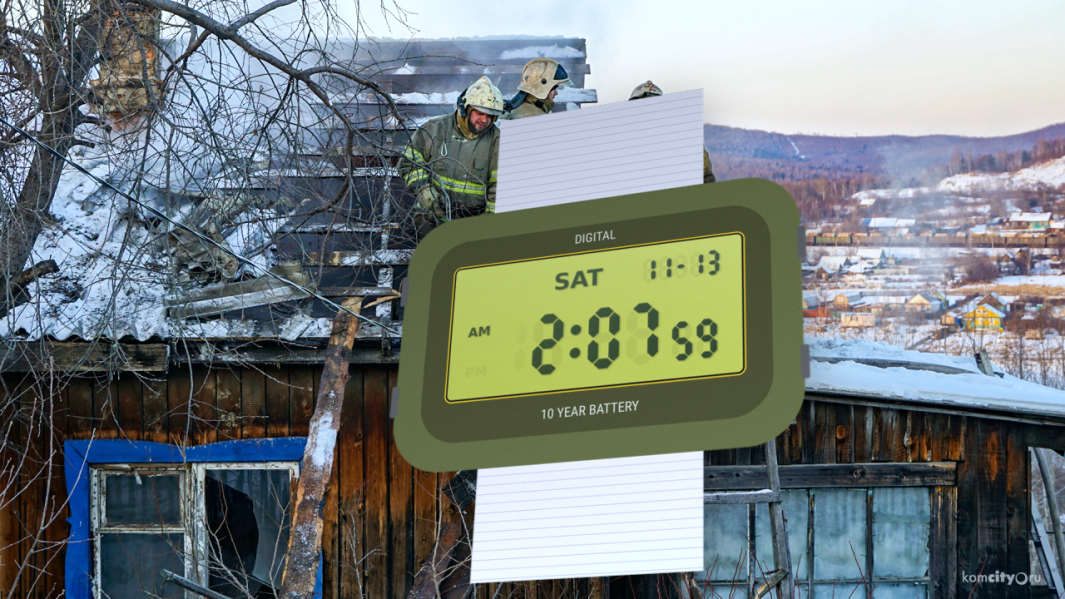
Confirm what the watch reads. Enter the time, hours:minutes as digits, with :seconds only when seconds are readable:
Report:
2:07:59
